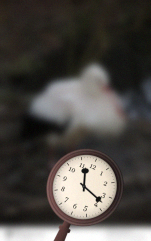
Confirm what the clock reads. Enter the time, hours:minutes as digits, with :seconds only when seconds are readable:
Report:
11:18
